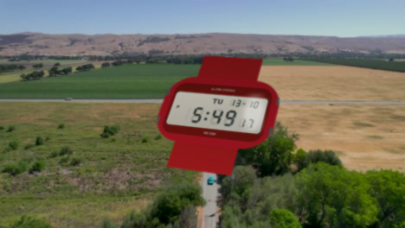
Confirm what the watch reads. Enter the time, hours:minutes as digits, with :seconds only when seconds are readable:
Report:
5:49:17
